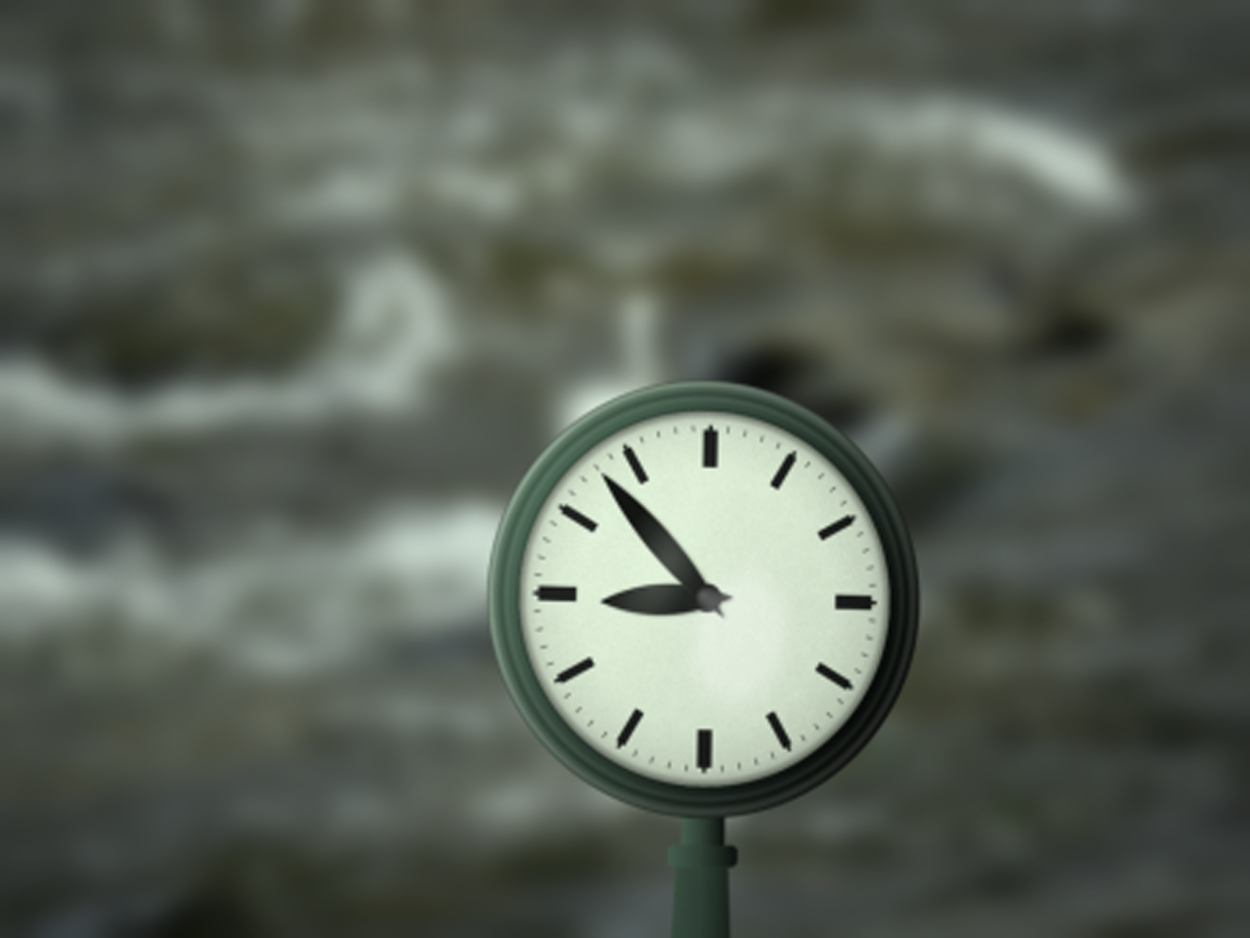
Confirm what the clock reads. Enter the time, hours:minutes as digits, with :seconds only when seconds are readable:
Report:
8:53
